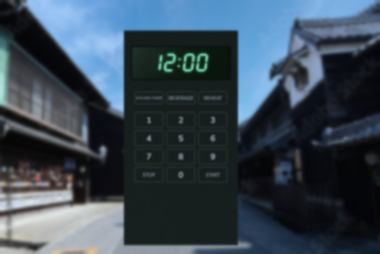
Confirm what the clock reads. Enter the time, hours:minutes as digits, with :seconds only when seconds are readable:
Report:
12:00
